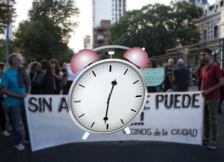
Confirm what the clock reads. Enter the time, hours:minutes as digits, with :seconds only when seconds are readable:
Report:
12:31
